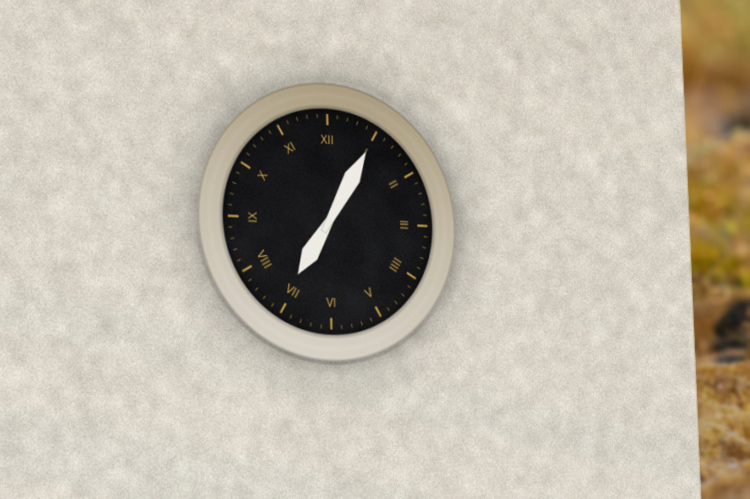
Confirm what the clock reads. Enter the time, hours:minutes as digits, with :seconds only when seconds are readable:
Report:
7:05
